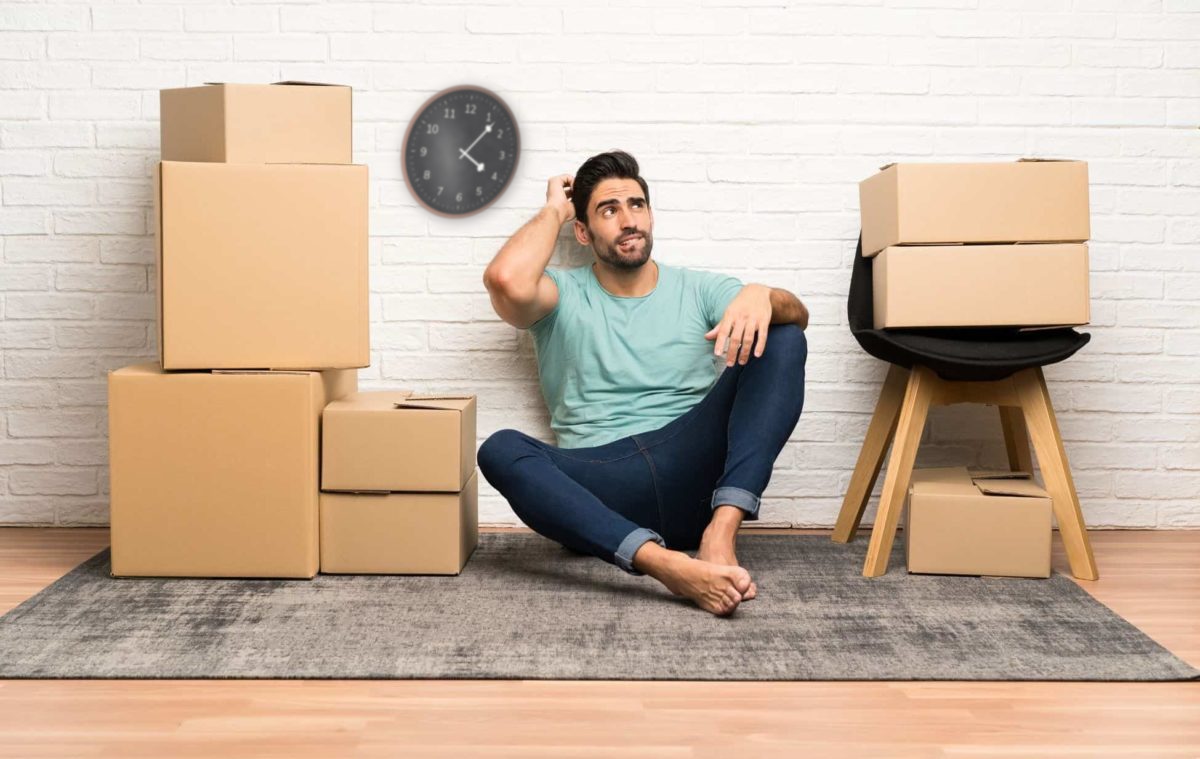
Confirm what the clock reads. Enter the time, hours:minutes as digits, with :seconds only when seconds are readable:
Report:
4:07
